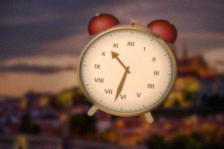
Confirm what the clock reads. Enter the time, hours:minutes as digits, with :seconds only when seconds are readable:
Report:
10:32
